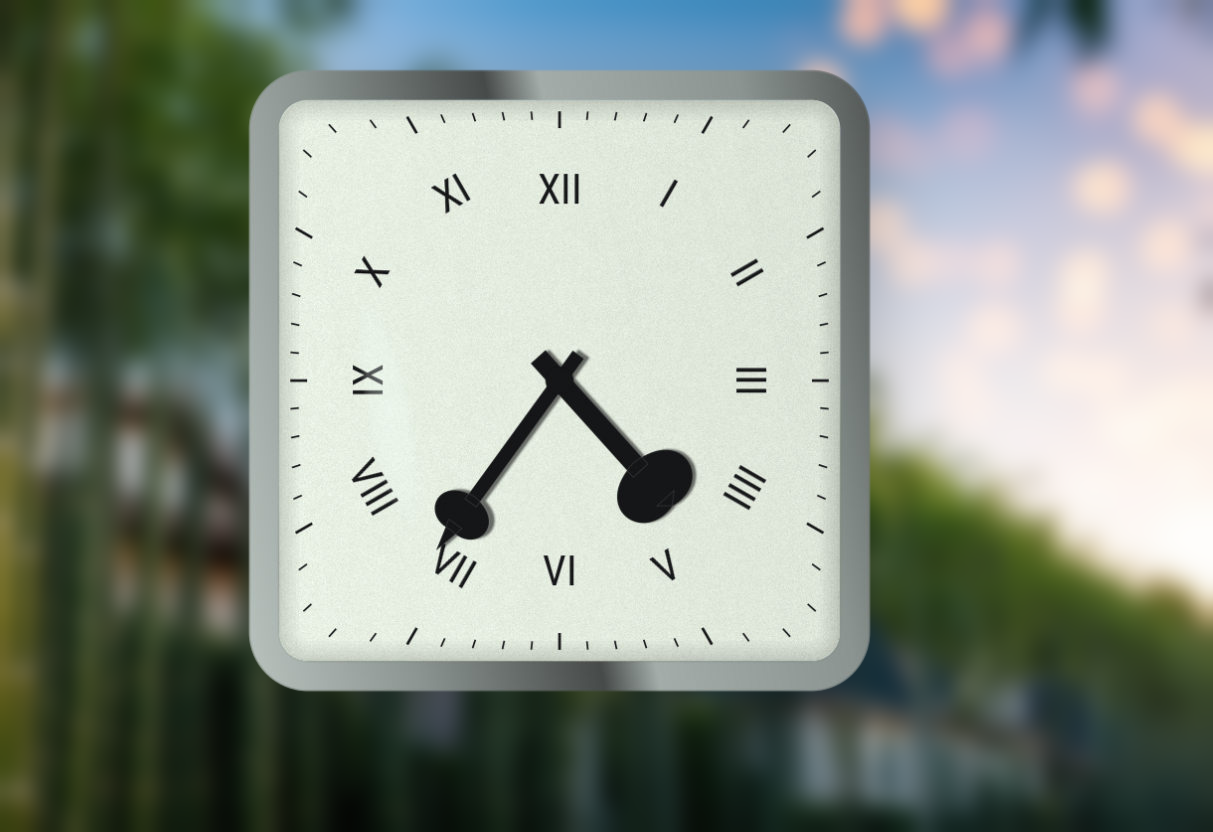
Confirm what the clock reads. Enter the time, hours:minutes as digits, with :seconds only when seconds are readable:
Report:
4:36
